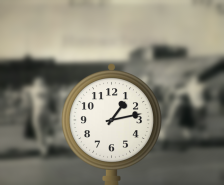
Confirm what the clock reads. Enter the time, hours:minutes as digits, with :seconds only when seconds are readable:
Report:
1:13
